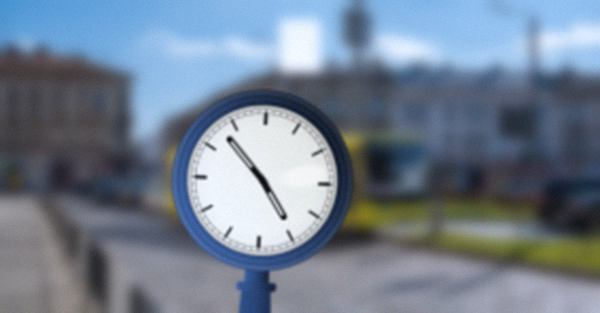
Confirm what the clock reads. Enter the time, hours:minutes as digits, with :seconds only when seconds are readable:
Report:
4:53
